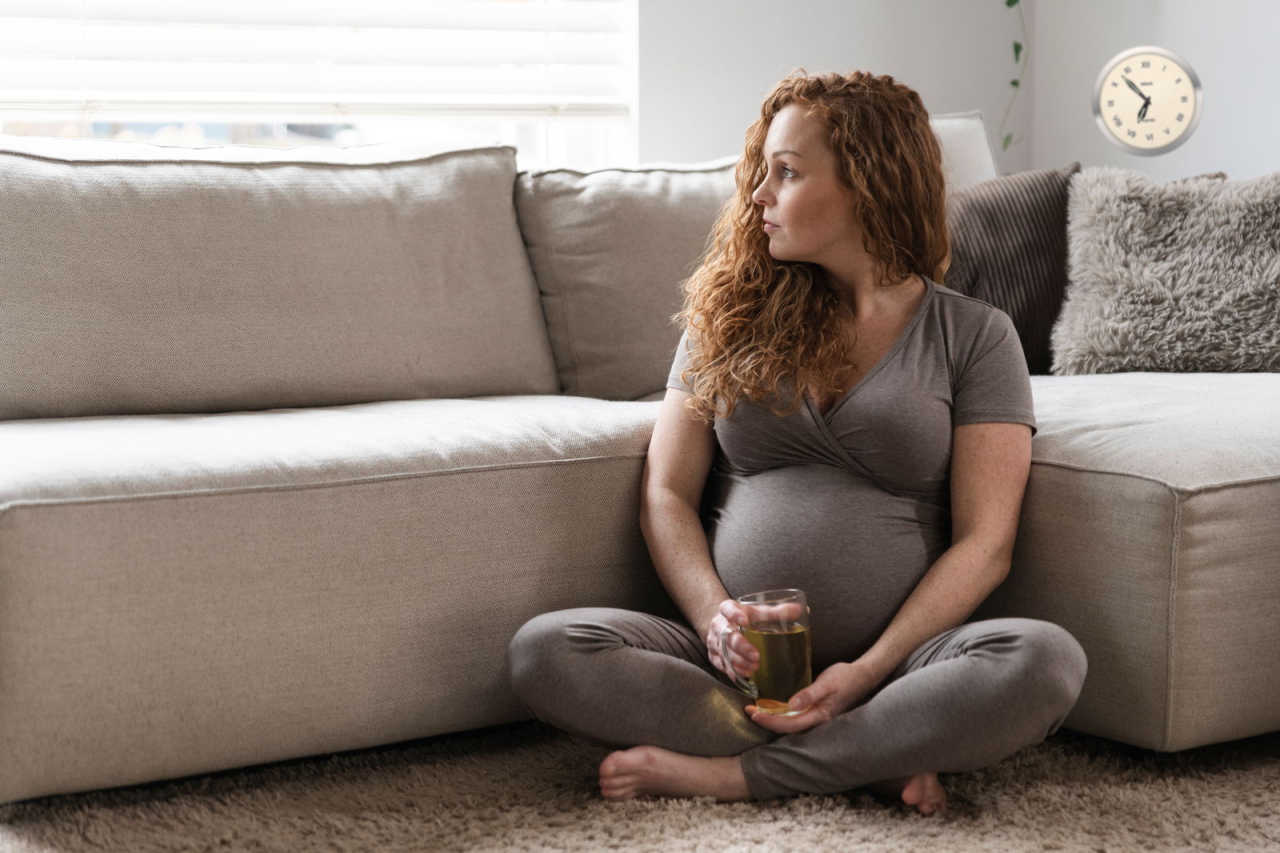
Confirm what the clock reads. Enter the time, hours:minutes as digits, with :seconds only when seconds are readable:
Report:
6:53
